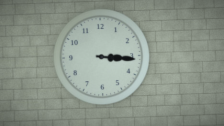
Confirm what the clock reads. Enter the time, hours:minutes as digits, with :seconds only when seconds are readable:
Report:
3:16
